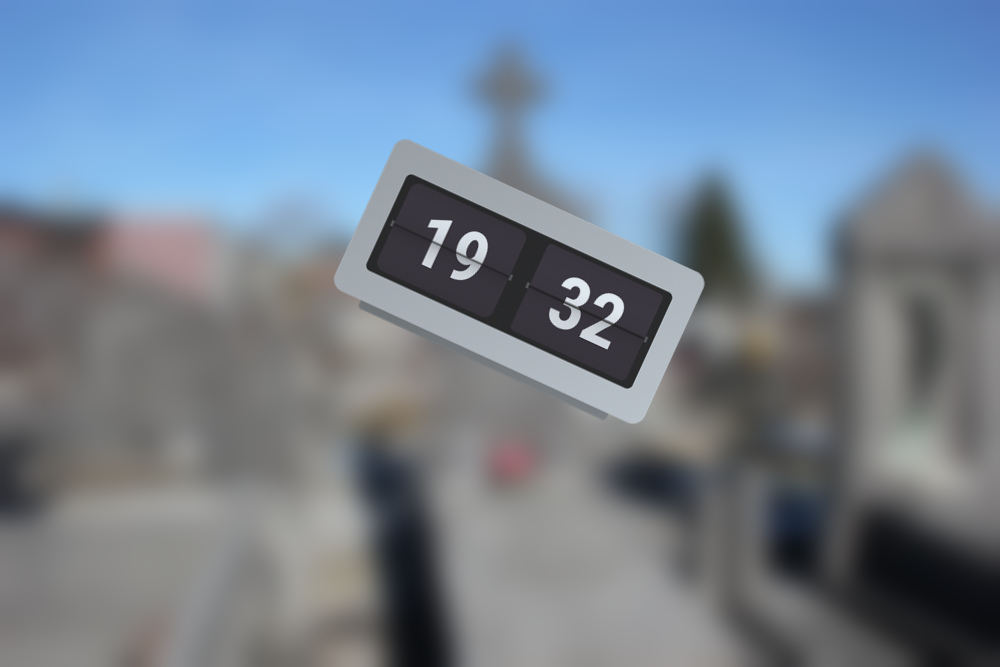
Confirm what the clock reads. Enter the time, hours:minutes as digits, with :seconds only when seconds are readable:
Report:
19:32
